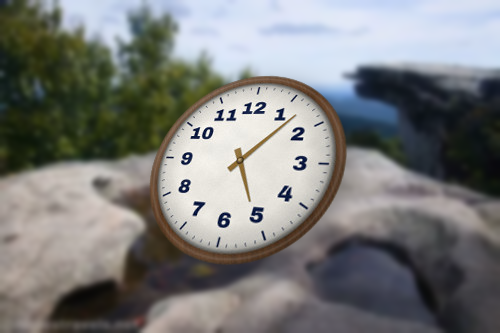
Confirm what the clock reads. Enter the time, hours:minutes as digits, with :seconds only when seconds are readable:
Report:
5:07
